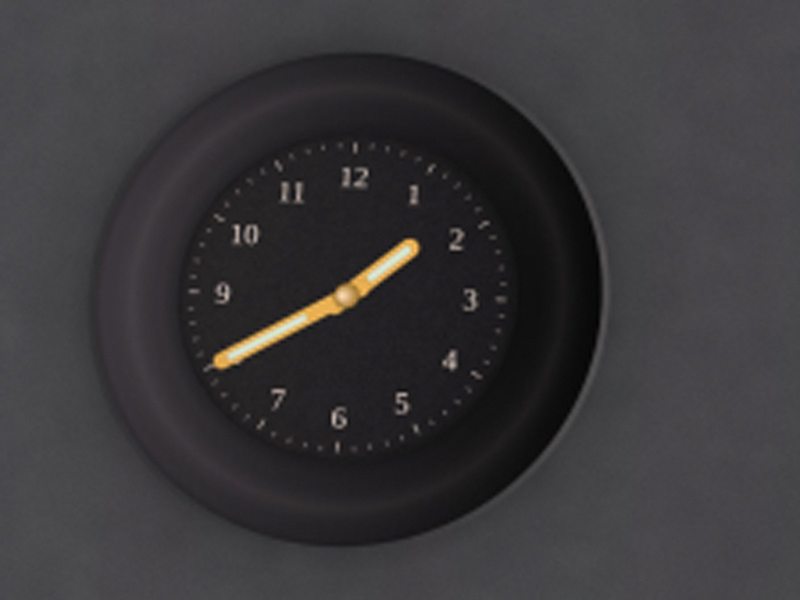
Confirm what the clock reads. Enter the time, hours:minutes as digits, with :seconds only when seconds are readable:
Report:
1:40
